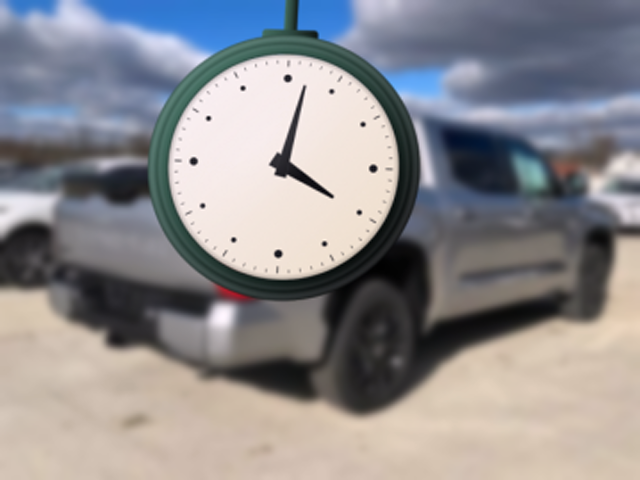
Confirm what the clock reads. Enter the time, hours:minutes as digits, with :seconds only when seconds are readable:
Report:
4:02
